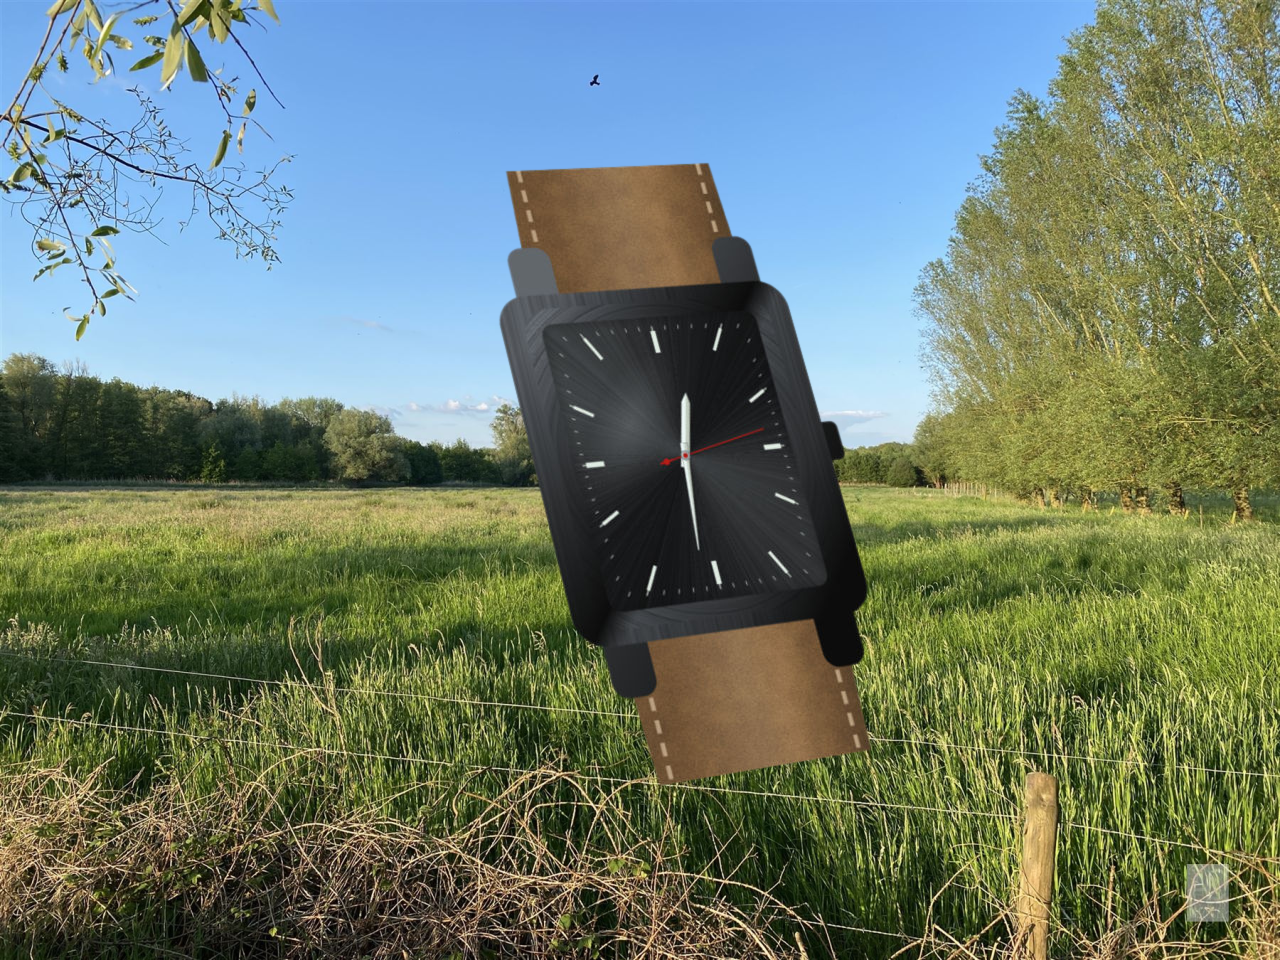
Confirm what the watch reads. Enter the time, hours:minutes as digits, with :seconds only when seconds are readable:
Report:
12:31:13
